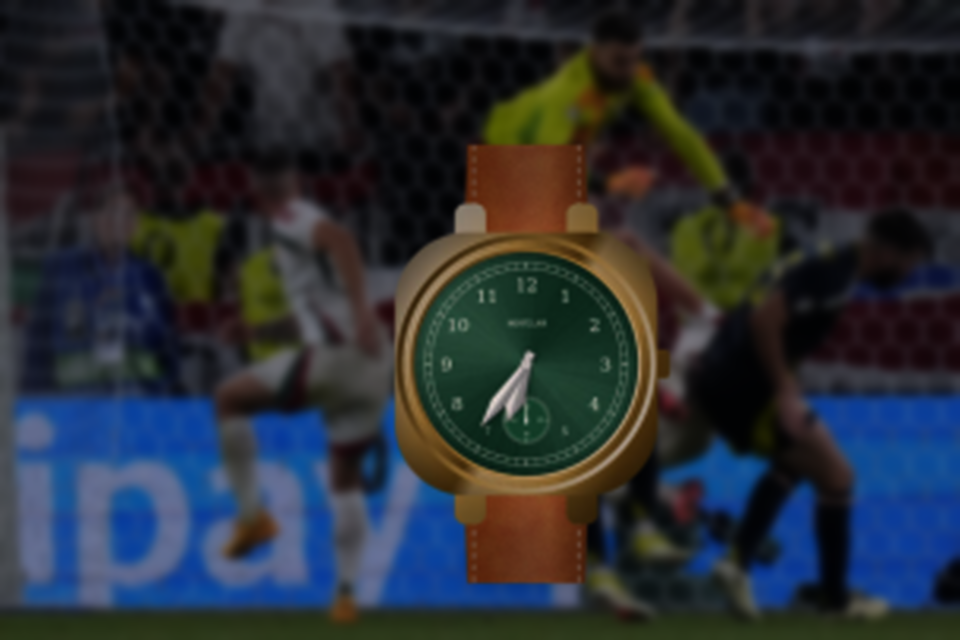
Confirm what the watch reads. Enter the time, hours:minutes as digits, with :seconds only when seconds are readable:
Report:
6:36
